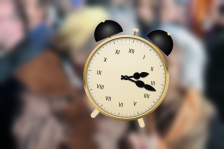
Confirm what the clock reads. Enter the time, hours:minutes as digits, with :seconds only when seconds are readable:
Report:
2:17
